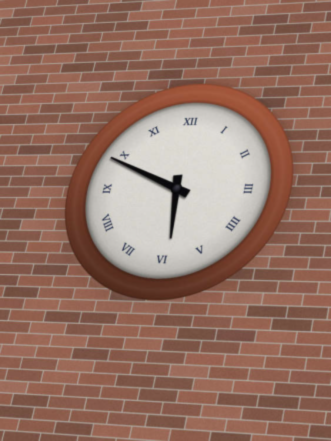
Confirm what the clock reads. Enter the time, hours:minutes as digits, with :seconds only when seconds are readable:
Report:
5:49
